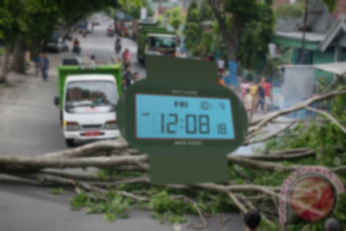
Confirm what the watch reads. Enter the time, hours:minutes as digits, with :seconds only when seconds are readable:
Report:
12:08
